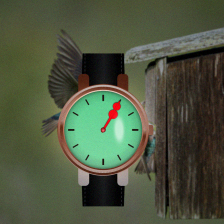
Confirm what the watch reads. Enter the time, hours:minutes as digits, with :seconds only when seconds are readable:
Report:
1:05
